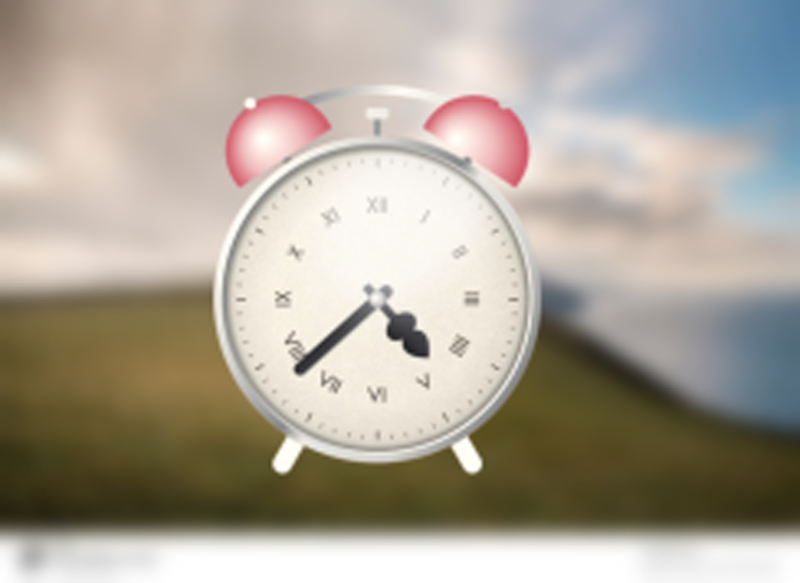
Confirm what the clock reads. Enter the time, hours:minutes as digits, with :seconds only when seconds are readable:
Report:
4:38
